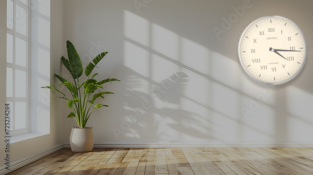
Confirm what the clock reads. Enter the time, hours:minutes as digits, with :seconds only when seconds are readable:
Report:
4:16
